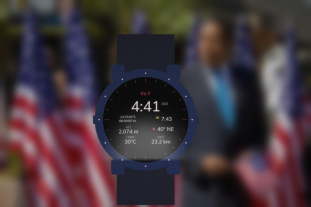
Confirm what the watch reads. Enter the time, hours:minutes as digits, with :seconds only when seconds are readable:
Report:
4:41
